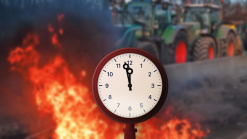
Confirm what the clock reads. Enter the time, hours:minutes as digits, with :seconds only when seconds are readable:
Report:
11:58
